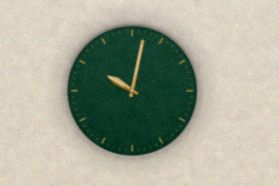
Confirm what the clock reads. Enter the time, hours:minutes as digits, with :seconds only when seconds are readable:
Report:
10:02
